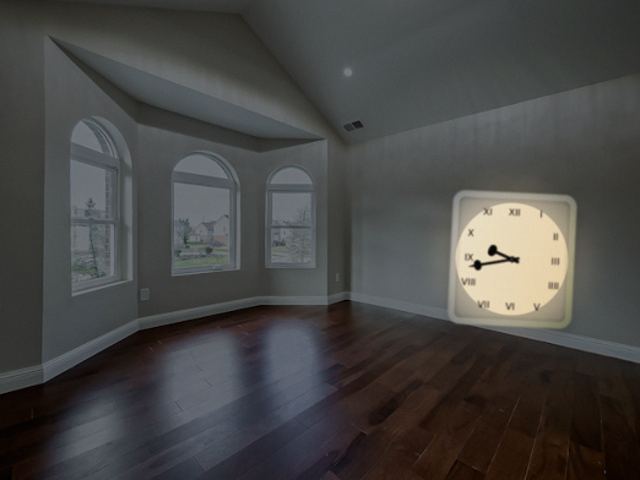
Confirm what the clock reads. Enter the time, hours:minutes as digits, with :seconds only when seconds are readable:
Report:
9:43
